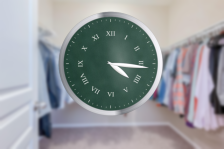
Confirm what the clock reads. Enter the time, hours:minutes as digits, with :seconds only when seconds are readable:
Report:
4:16
